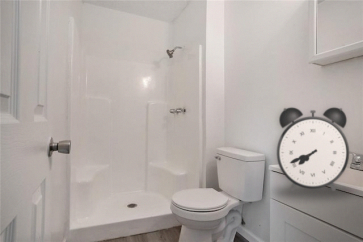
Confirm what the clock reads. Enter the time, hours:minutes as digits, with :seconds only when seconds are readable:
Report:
7:41
